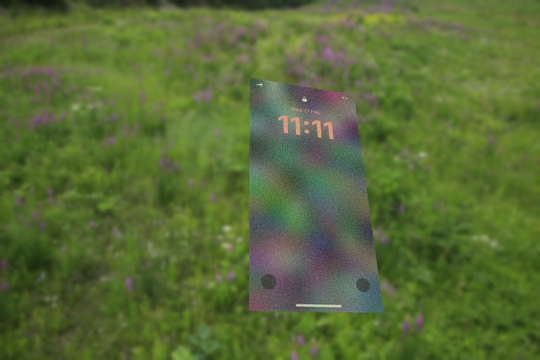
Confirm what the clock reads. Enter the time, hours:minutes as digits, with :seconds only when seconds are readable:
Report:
11:11
